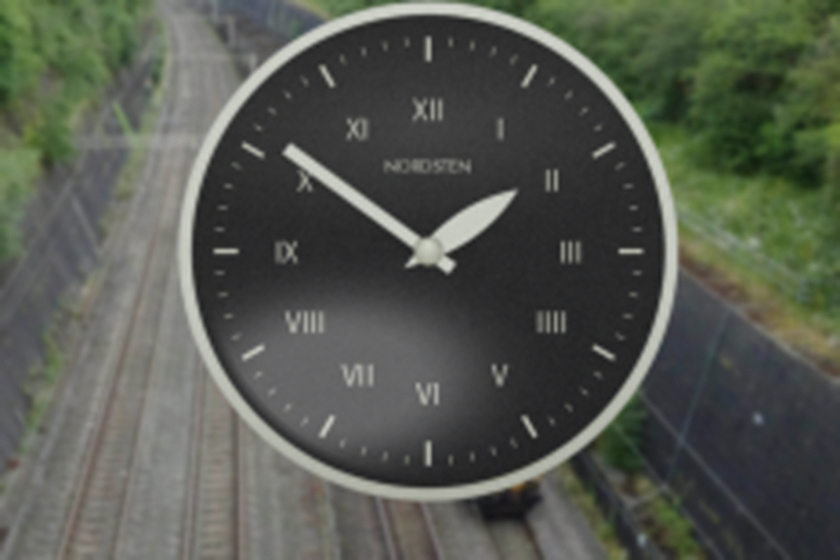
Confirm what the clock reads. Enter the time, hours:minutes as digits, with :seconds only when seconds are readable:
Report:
1:51
